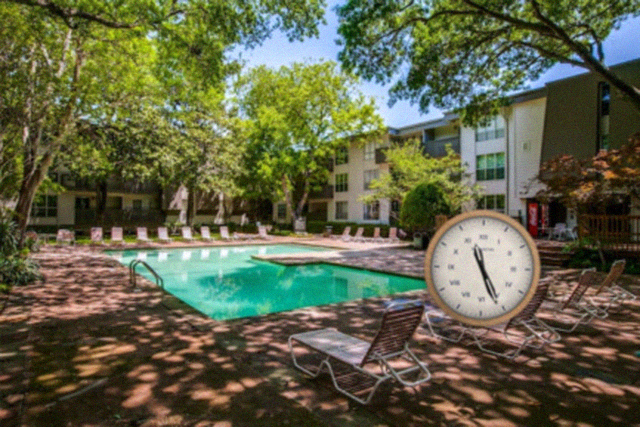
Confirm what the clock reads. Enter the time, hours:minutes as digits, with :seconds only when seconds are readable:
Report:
11:26
